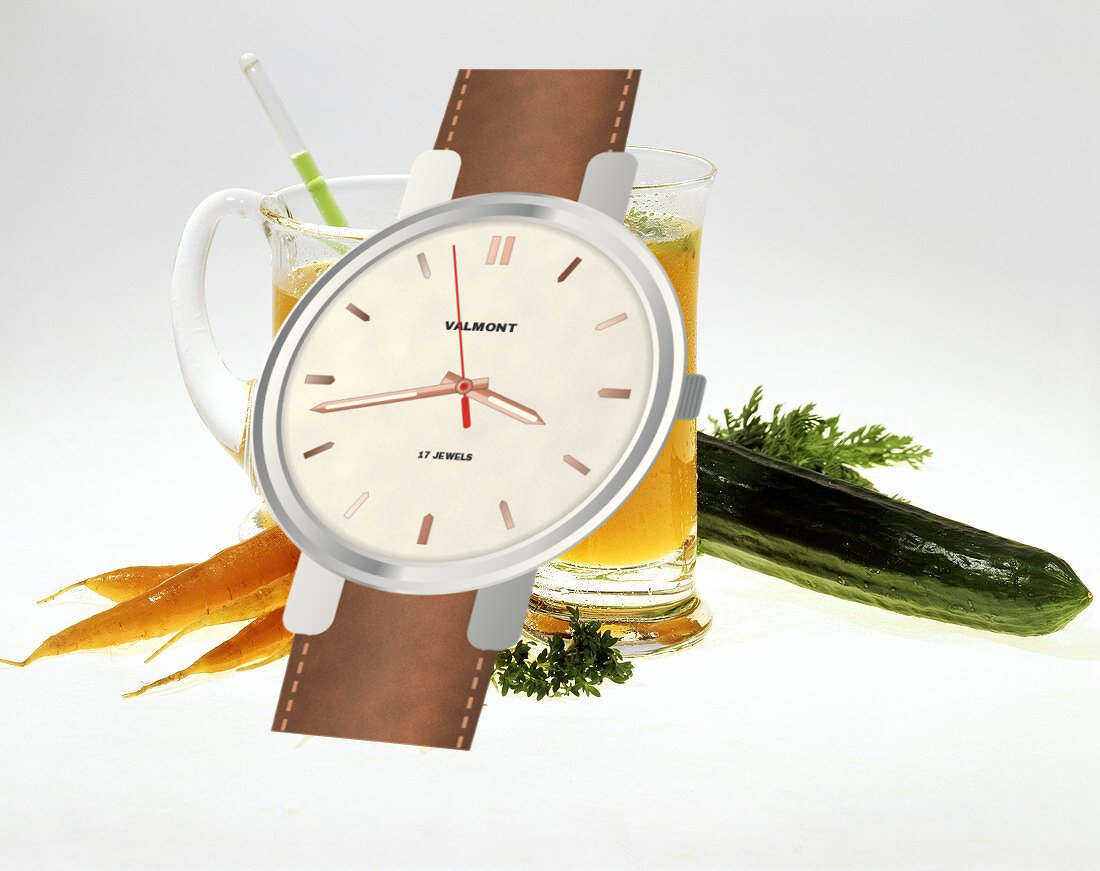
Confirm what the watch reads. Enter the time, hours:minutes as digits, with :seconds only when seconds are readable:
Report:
3:42:57
